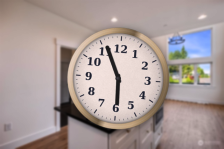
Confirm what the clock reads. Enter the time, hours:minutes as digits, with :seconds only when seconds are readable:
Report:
5:56
